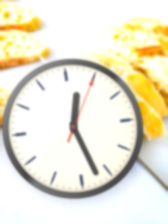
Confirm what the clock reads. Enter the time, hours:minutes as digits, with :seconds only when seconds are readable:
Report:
12:27:05
